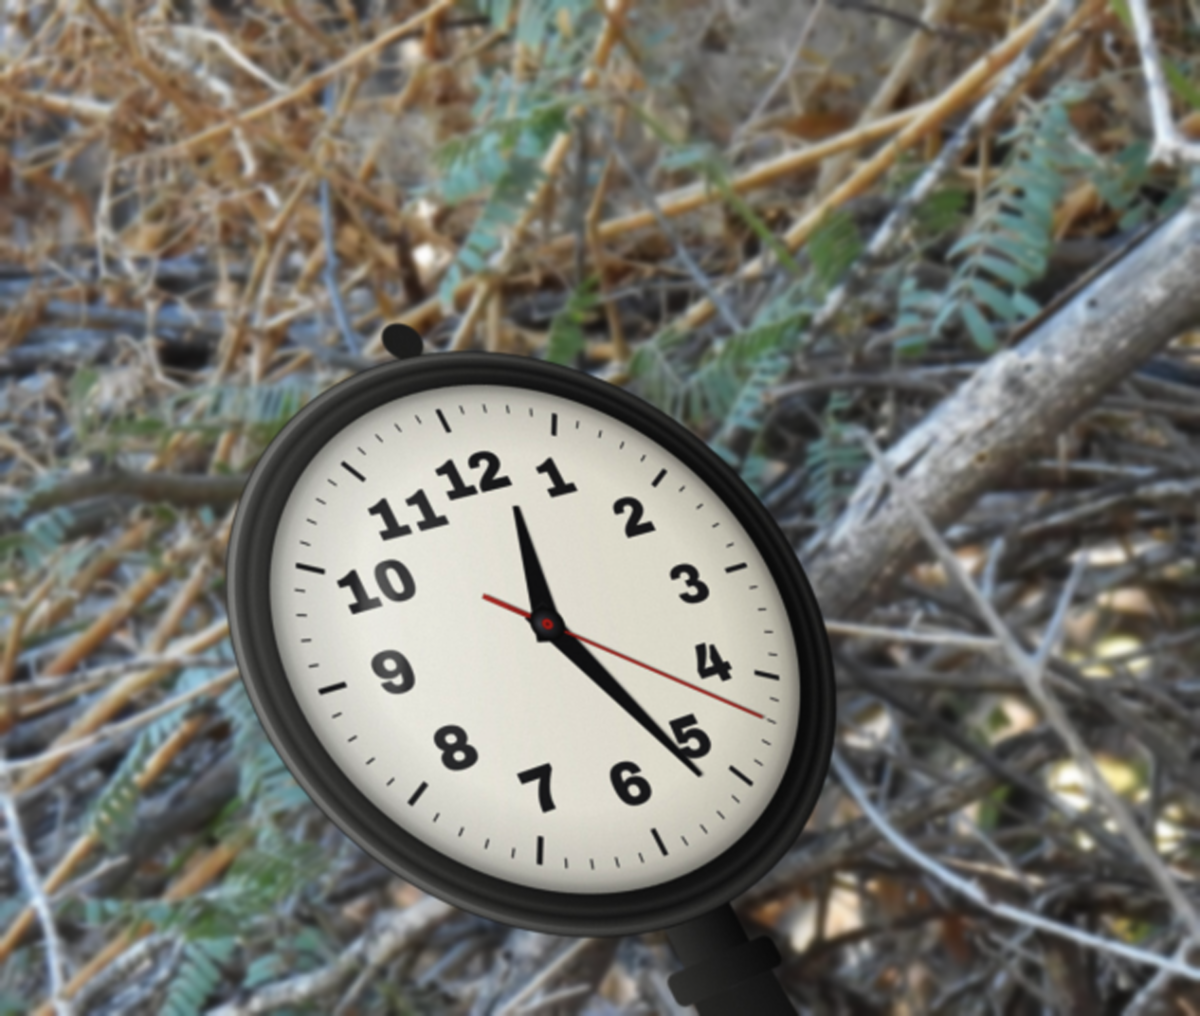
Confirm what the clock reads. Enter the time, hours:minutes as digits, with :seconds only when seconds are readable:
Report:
12:26:22
